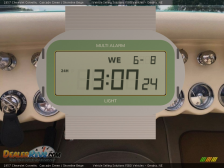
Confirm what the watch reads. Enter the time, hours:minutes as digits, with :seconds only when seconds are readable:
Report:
13:07:24
